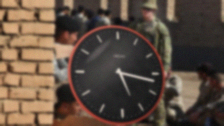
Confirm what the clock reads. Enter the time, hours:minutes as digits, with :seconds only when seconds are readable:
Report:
5:17
